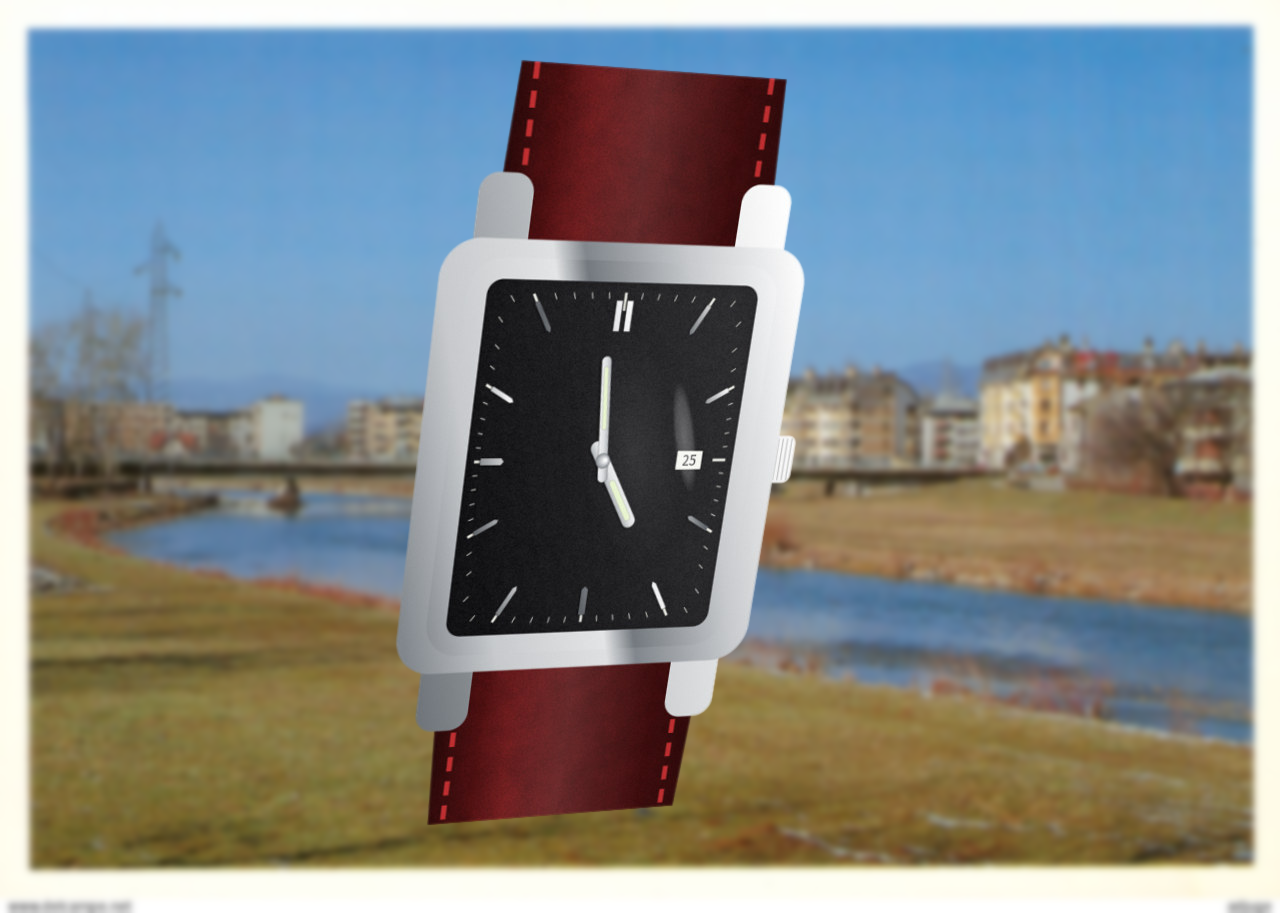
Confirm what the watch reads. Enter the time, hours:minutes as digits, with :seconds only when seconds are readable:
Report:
4:59
